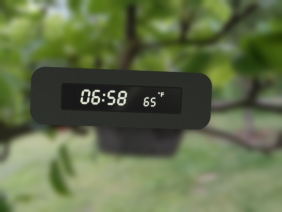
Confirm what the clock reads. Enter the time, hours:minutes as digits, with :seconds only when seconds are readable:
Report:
6:58
